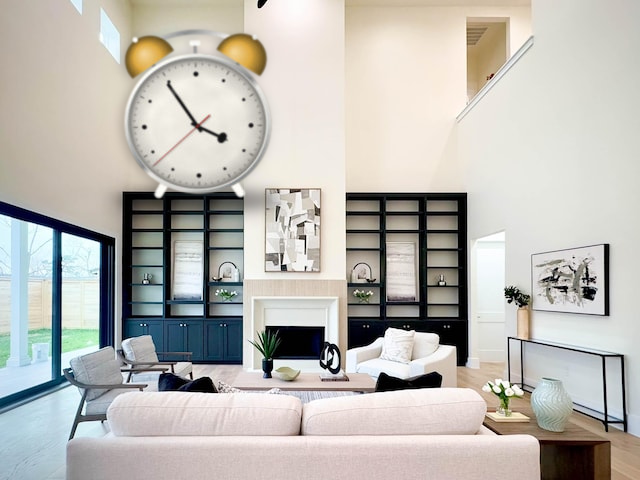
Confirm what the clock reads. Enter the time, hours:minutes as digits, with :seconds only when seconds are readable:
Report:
3:54:38
